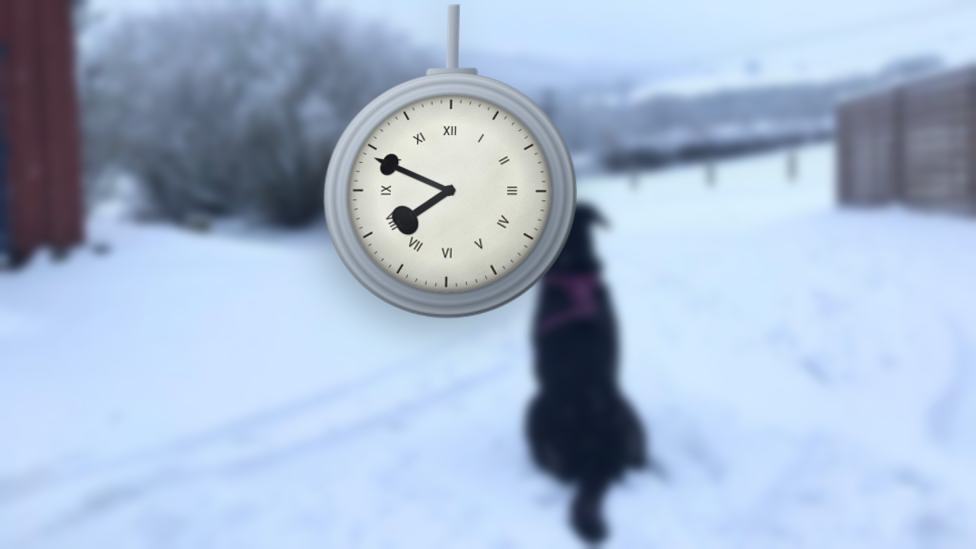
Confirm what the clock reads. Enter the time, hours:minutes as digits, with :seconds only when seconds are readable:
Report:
7:49
